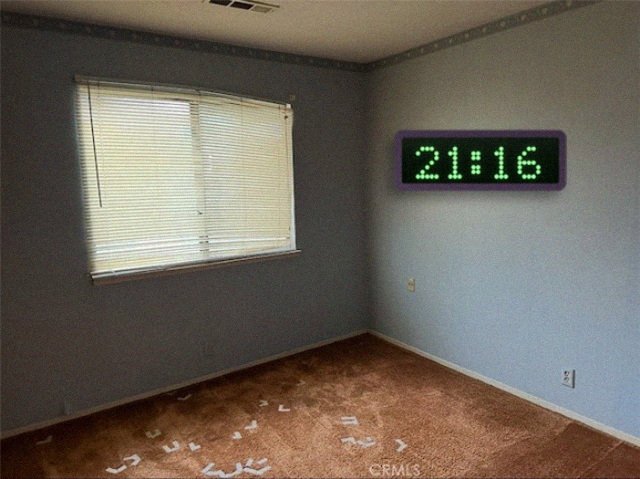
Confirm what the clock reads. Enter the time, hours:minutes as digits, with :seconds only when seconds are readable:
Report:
21:16
